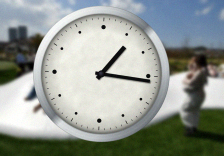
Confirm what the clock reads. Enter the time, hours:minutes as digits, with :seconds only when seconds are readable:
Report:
1:16
